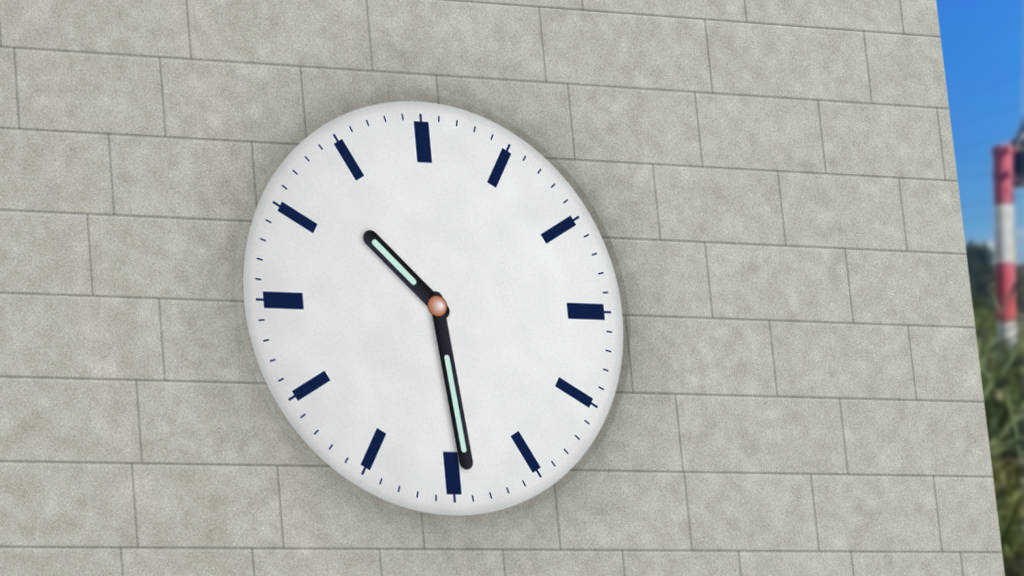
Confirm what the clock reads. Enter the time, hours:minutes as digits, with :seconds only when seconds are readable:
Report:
10:29
